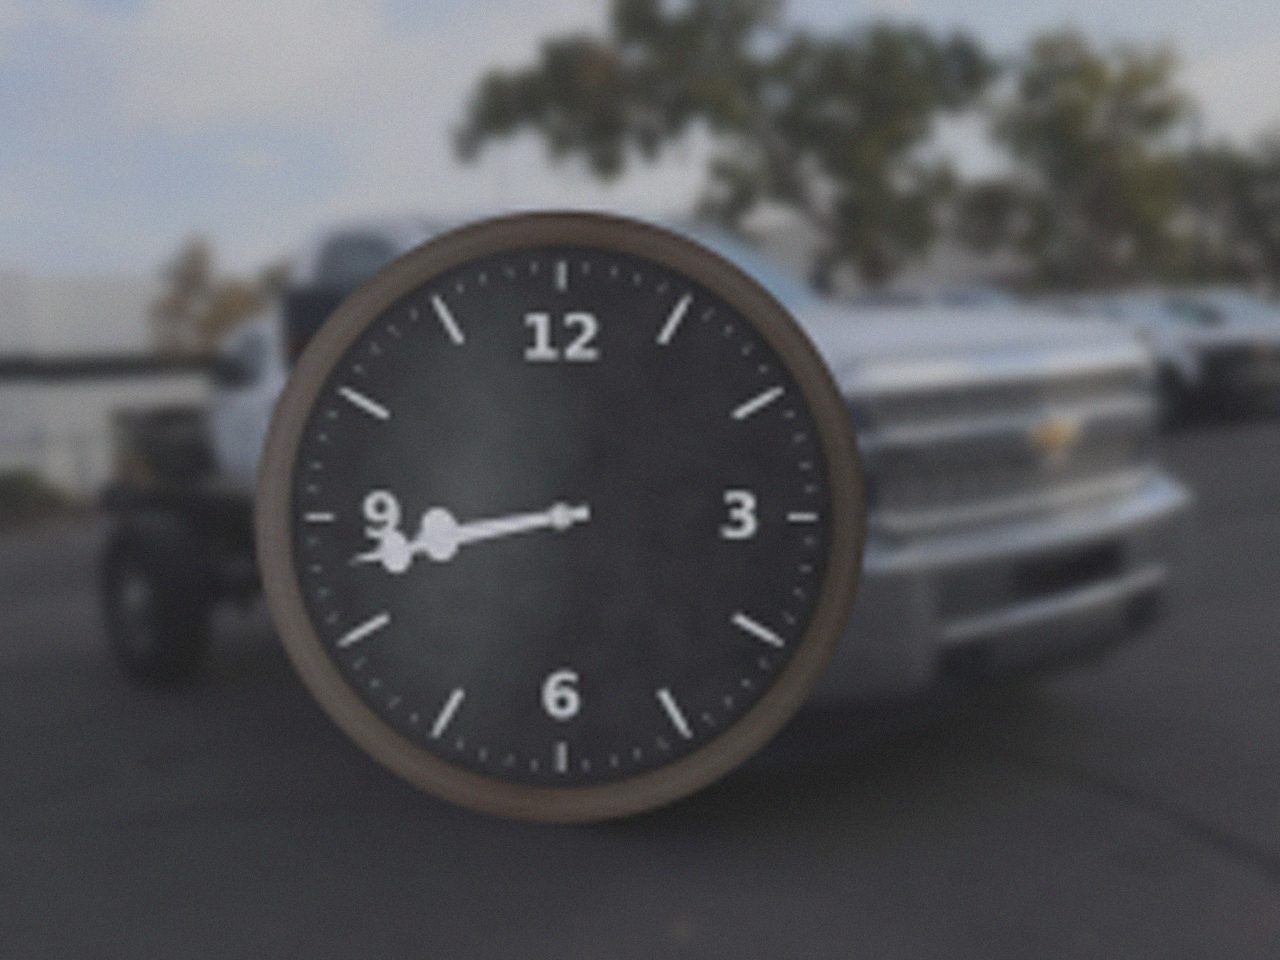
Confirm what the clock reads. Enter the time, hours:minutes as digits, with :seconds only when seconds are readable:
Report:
8:43
